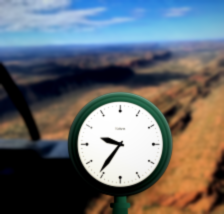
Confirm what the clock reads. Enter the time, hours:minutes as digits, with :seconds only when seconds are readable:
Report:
9:36
